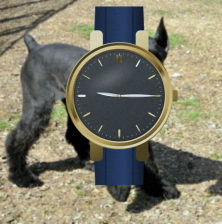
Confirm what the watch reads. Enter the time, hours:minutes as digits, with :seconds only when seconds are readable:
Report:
9:15
